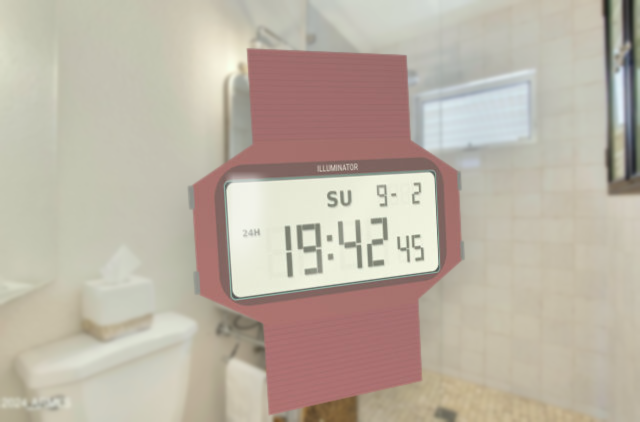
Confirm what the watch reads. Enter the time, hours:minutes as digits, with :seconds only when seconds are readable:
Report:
19:42:45
